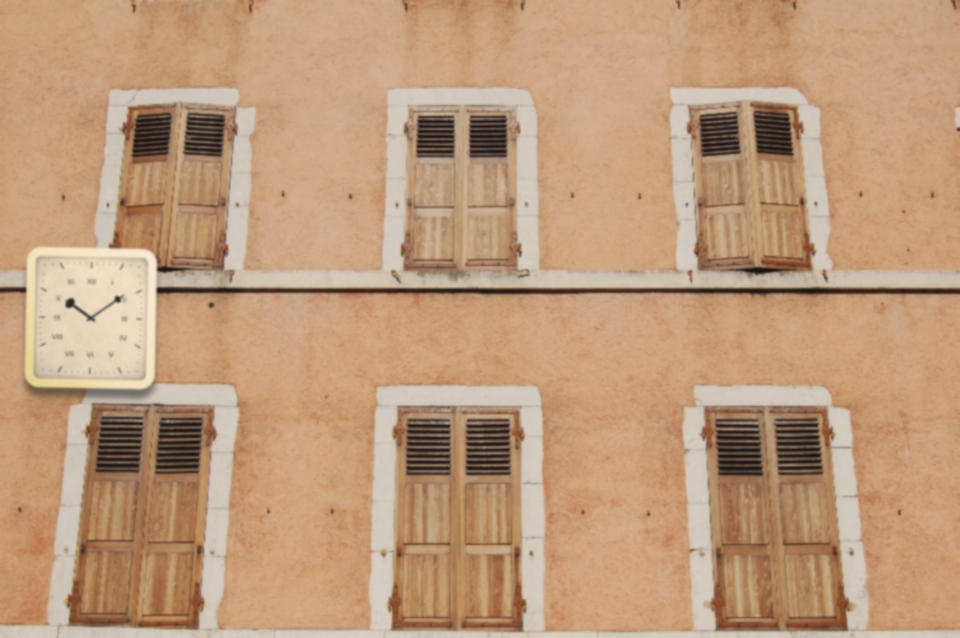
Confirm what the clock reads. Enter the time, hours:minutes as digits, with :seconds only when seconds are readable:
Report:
10:09
